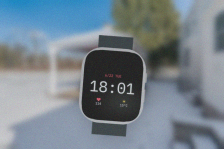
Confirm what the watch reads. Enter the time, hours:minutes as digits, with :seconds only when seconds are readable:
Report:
18:01
